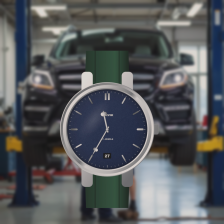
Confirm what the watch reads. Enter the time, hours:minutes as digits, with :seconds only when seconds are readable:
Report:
11:35
